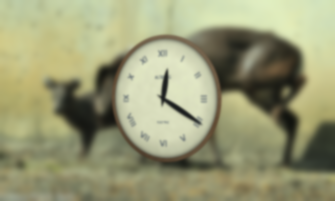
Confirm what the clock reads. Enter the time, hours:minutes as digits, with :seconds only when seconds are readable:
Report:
12:20
